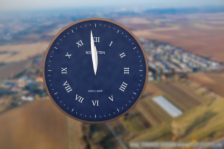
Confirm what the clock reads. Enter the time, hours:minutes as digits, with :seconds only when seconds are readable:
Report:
11:59
